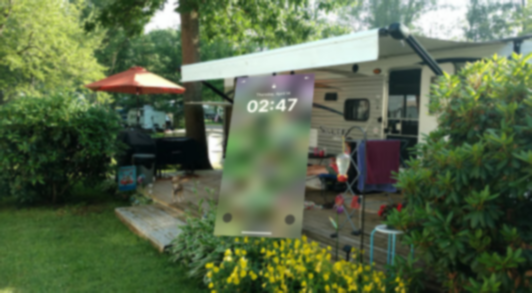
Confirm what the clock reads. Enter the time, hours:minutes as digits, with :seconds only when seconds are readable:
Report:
2:47
